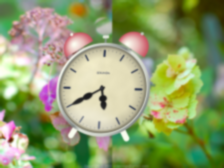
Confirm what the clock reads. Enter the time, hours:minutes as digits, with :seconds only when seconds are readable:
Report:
5:40
